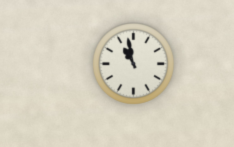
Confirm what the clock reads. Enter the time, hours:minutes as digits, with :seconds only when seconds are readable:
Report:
10:58
